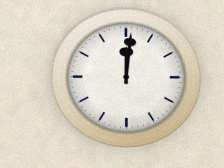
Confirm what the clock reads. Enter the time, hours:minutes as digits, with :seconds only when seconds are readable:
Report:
12:01
